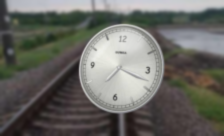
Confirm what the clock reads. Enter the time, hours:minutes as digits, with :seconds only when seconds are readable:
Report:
7:18
